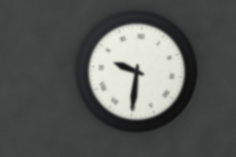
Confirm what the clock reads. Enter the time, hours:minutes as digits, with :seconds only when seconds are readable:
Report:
9:30
